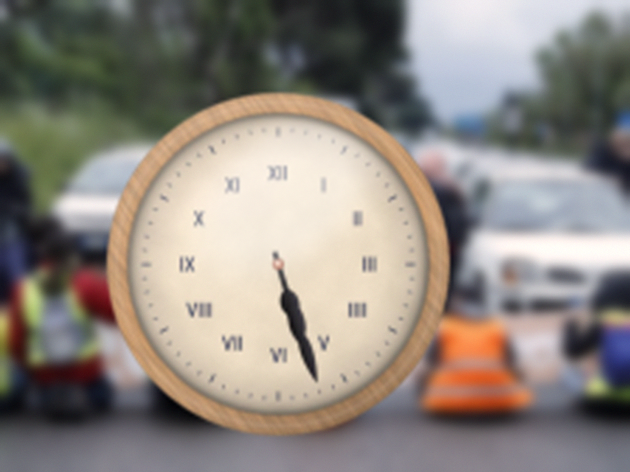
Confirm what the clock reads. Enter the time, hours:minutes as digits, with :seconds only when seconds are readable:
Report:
5:27
